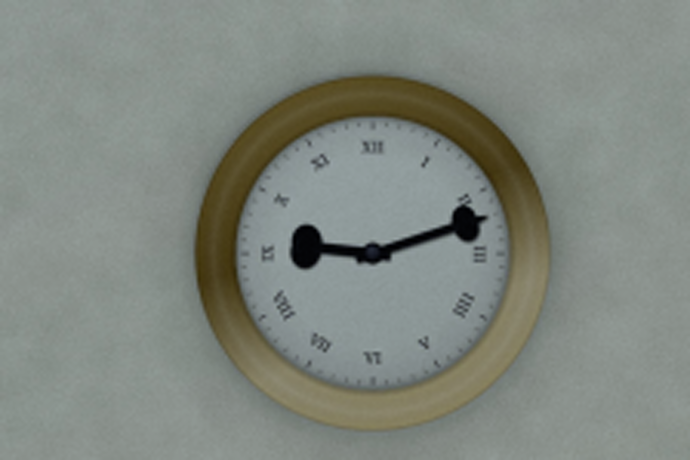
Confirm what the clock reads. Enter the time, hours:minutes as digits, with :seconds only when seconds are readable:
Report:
9:12
